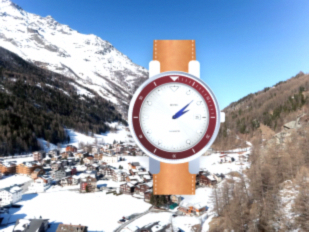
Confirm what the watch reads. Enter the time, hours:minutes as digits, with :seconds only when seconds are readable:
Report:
2:08
